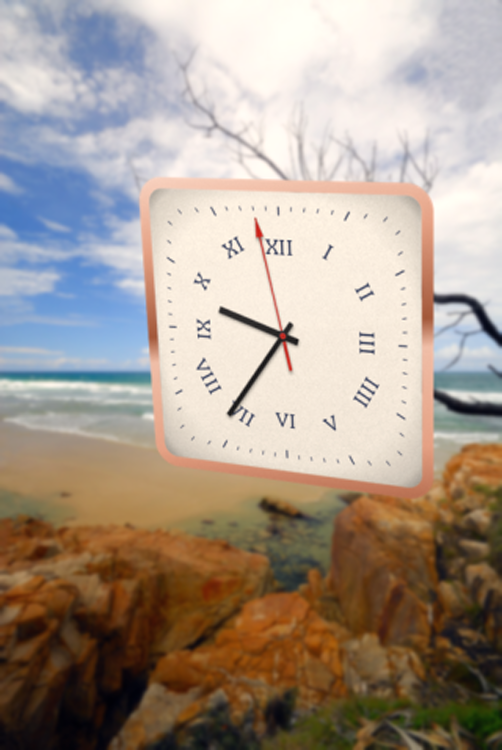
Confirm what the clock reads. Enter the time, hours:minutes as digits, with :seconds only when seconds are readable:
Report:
9:35:58
